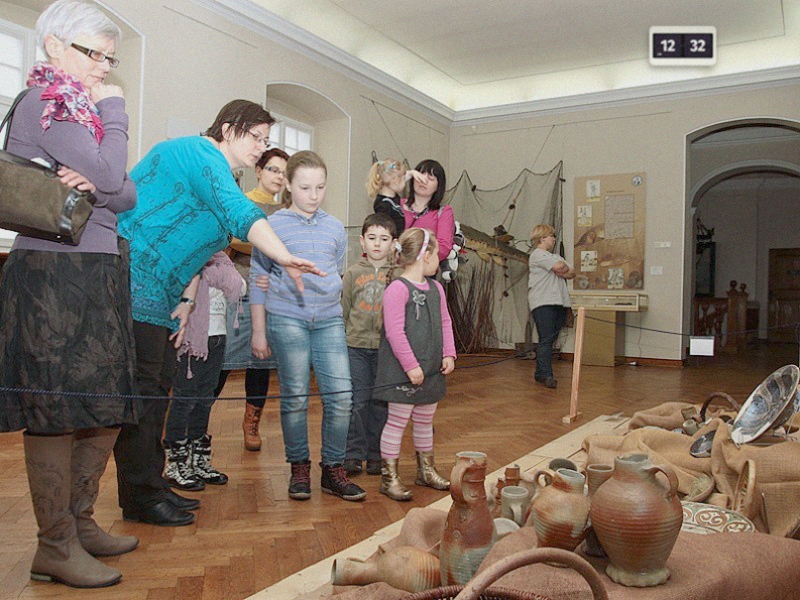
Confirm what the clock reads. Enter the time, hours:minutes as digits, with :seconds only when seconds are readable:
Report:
12:32
